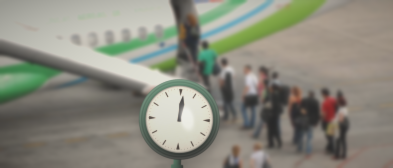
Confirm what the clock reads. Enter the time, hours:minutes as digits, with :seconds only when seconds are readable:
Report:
12:01
